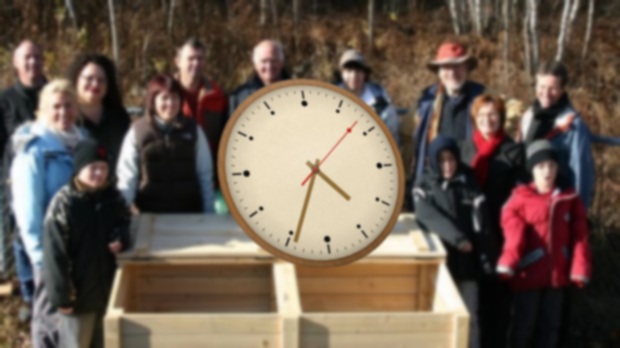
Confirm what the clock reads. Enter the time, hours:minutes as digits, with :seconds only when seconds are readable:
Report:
4:34:08
